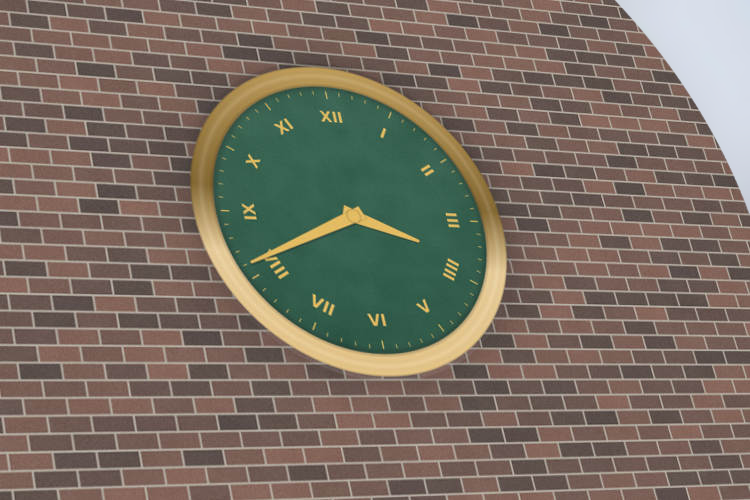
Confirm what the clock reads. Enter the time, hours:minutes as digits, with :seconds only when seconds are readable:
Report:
3:41
